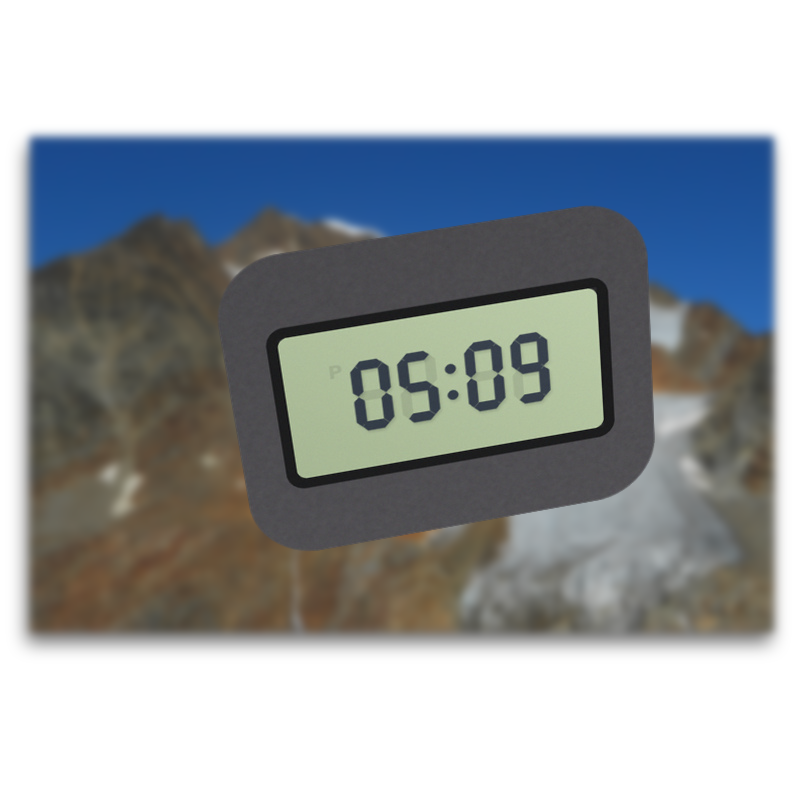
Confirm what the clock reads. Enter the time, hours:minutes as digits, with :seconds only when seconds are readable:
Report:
5:09
